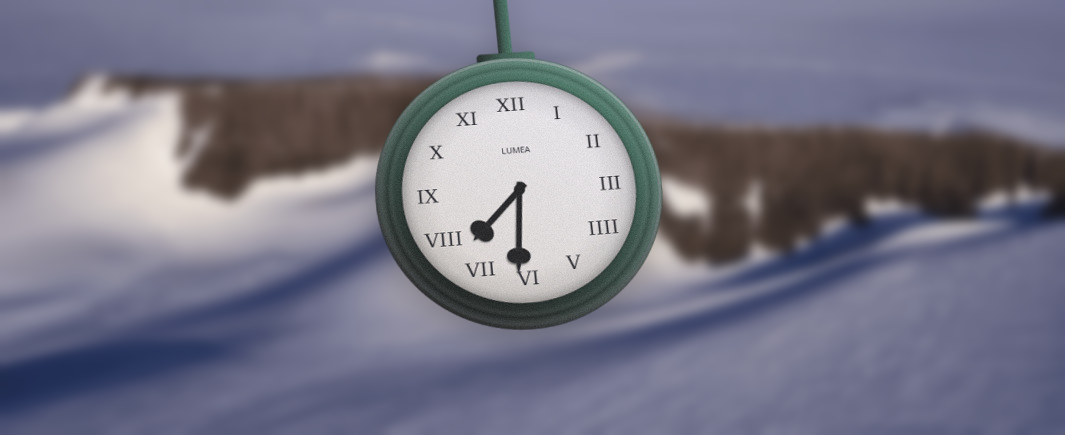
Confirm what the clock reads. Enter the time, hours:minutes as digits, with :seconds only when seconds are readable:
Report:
7:31
